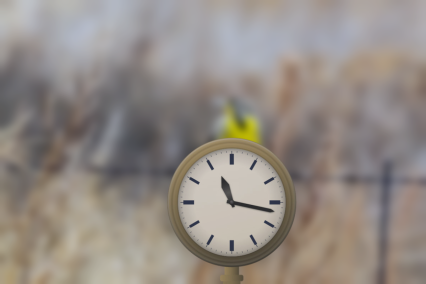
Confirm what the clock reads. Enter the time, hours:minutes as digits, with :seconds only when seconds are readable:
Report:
11:17
